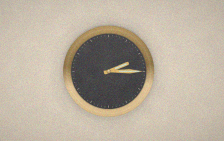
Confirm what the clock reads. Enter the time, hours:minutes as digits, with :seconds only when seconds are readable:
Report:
2:15
